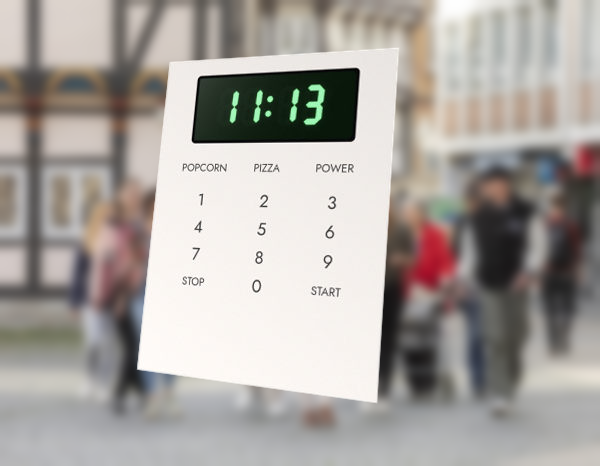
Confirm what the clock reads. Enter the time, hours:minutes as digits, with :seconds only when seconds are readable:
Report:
11:13
